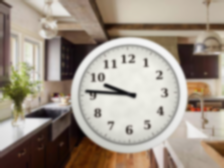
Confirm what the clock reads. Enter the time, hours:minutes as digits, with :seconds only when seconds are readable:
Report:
9:46
